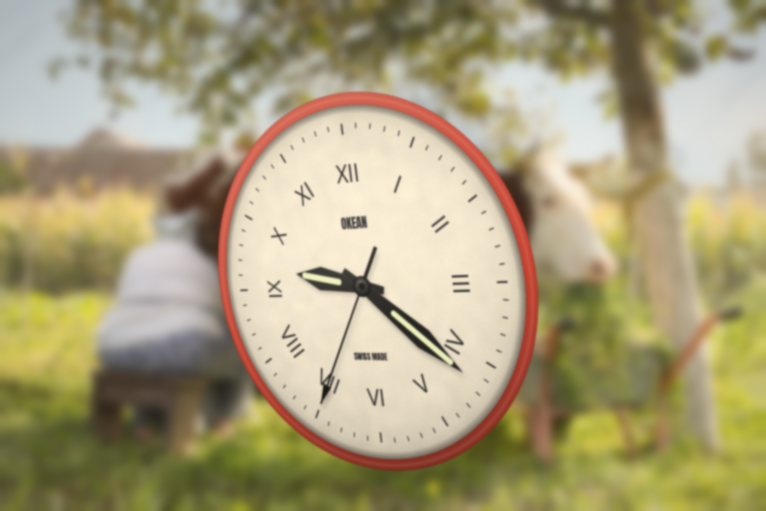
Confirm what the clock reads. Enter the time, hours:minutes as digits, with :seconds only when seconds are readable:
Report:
9:21:35
